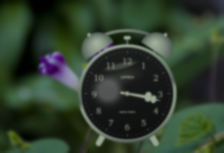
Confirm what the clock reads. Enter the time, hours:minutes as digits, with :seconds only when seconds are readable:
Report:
3:17
